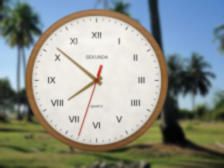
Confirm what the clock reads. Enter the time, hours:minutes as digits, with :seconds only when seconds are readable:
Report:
7:51:33
